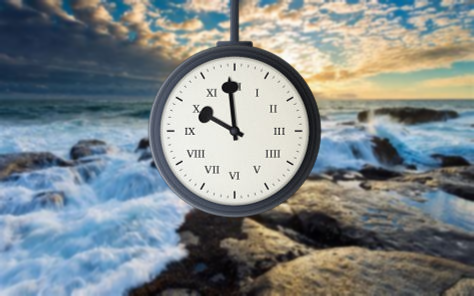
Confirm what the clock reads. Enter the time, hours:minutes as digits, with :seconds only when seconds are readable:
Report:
9:59
